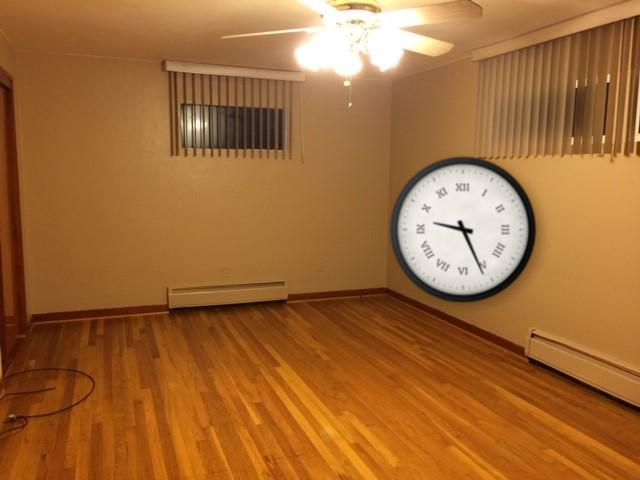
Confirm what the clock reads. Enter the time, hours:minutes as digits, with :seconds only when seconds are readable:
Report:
9:26
